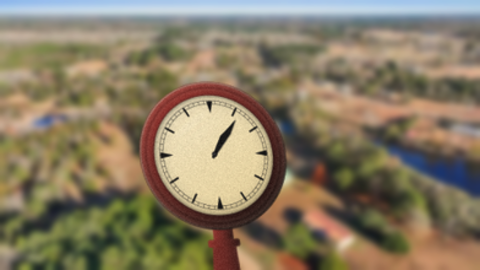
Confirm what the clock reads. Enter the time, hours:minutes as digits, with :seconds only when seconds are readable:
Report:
1:06
